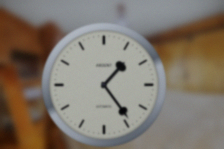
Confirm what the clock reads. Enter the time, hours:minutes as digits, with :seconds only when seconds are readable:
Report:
1:24
